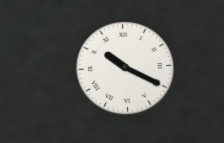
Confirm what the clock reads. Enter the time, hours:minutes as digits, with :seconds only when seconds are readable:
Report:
10:20
